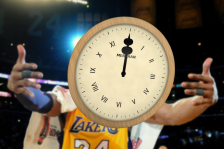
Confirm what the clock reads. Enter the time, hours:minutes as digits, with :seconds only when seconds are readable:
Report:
12:00
